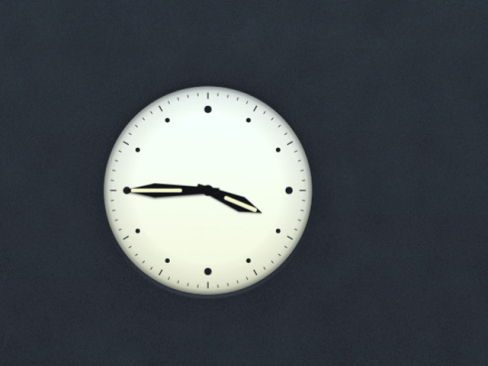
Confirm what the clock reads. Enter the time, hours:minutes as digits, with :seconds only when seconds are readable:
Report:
3:45
